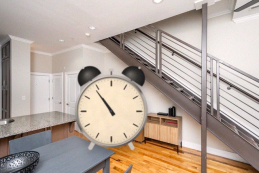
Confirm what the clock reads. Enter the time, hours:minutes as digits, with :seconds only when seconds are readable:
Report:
10:54
